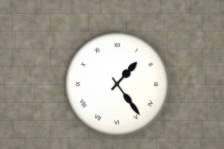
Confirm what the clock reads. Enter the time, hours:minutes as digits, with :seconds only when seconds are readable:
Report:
1:24
